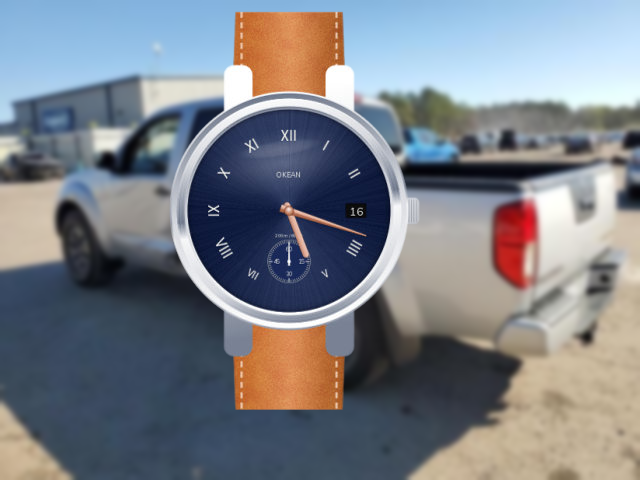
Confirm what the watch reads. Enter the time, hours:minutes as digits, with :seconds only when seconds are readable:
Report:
5:18
